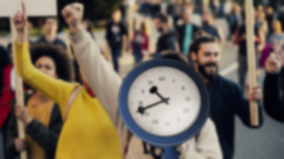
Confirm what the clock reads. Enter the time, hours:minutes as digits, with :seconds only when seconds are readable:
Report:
10:42
